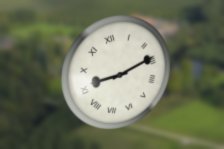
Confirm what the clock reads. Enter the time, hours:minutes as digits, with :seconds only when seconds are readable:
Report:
9:14
